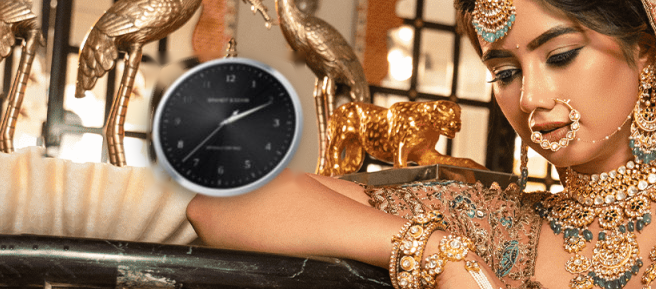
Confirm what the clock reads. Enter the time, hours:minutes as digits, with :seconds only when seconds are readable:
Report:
2:10:37
